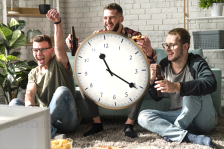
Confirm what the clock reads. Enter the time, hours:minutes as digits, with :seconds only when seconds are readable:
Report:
11:21
